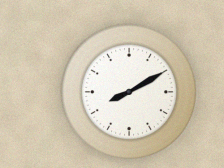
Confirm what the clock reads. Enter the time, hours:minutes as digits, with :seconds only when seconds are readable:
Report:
8:10
